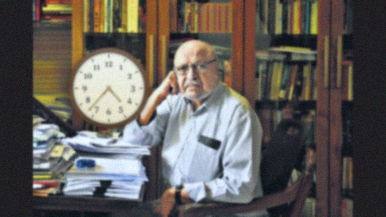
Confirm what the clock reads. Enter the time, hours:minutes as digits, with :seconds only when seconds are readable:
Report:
4:37
